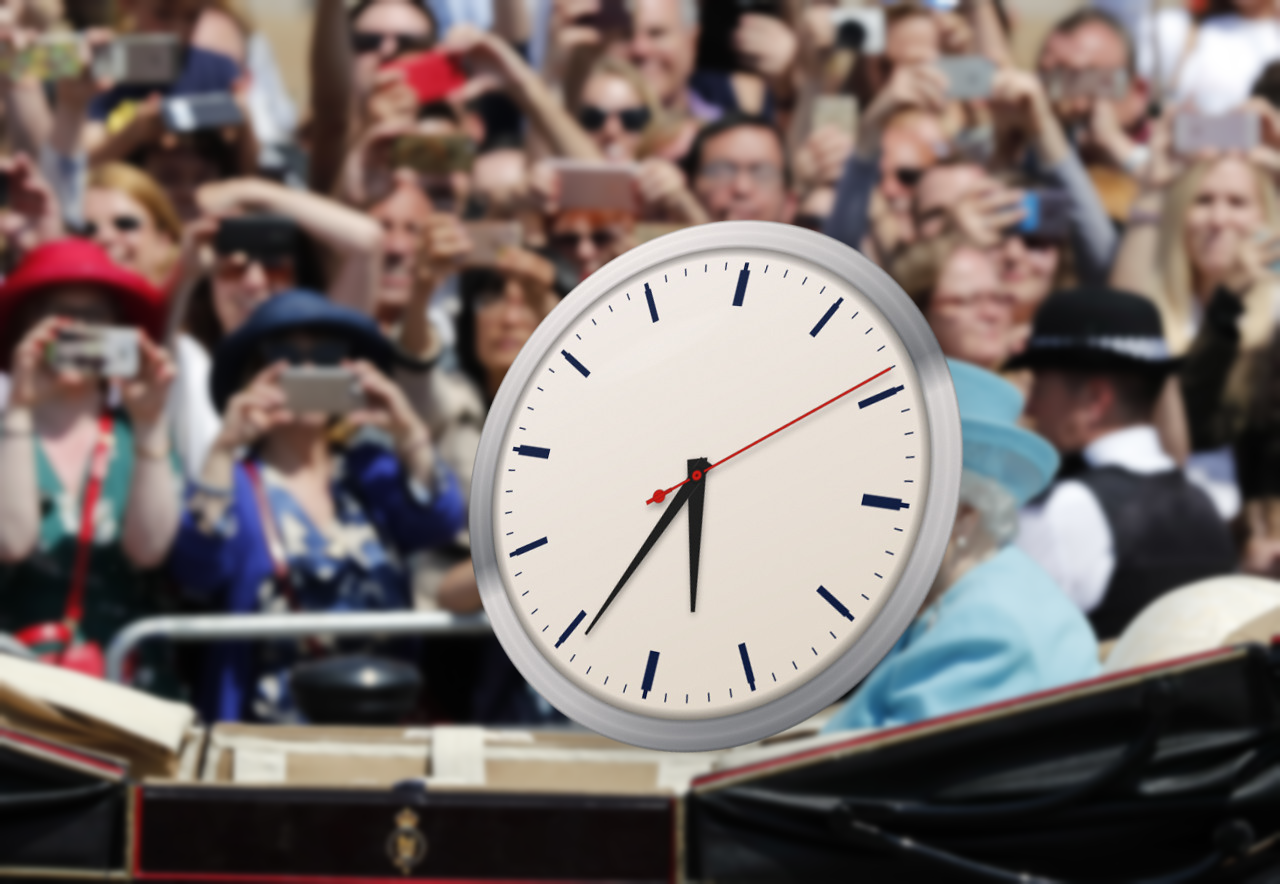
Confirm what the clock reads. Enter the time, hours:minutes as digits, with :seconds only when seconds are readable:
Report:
5:34:09
